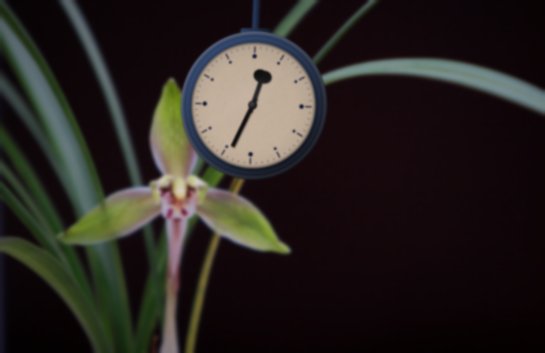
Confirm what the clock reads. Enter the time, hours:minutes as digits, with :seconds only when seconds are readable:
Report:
12:34
